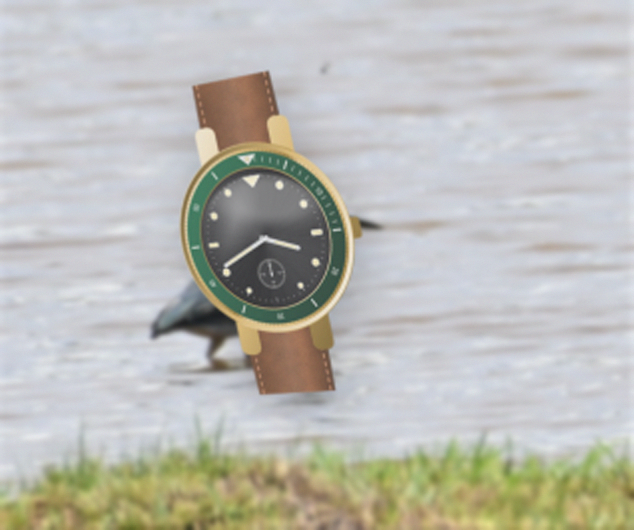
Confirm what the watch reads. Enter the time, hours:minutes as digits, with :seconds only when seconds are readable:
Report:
3:41
